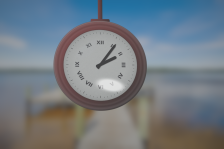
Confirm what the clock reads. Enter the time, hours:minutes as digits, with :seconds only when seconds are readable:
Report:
2:06
